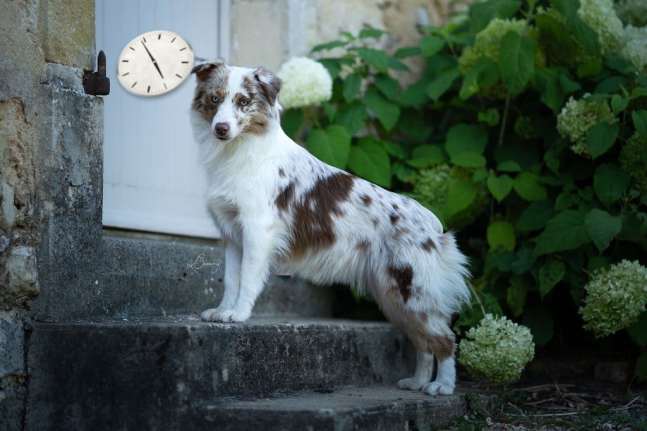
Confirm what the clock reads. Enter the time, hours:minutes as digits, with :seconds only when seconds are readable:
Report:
4:54
